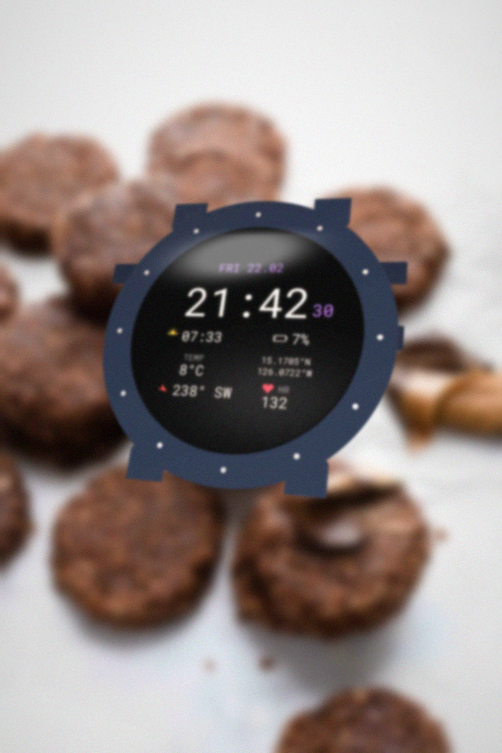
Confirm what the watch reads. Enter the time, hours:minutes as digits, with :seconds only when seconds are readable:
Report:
21:42:30
